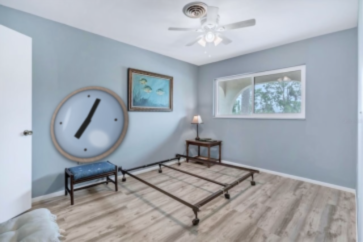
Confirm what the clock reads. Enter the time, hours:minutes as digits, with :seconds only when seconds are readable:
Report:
7:04
